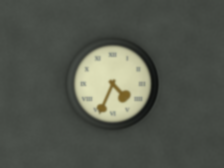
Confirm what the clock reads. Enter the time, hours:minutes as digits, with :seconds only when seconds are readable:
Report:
4:34
